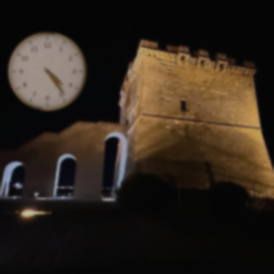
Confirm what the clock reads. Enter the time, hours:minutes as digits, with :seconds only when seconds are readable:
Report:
4:24
